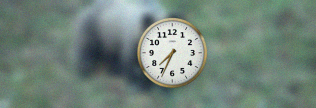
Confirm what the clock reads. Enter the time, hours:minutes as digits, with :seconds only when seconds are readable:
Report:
7:34
